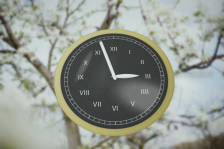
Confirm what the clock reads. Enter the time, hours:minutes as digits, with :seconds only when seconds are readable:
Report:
2:57
